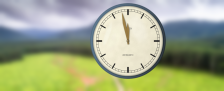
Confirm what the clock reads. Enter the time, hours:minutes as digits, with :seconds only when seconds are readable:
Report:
11:58
